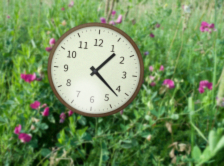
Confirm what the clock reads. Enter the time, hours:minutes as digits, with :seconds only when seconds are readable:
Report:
1:22
